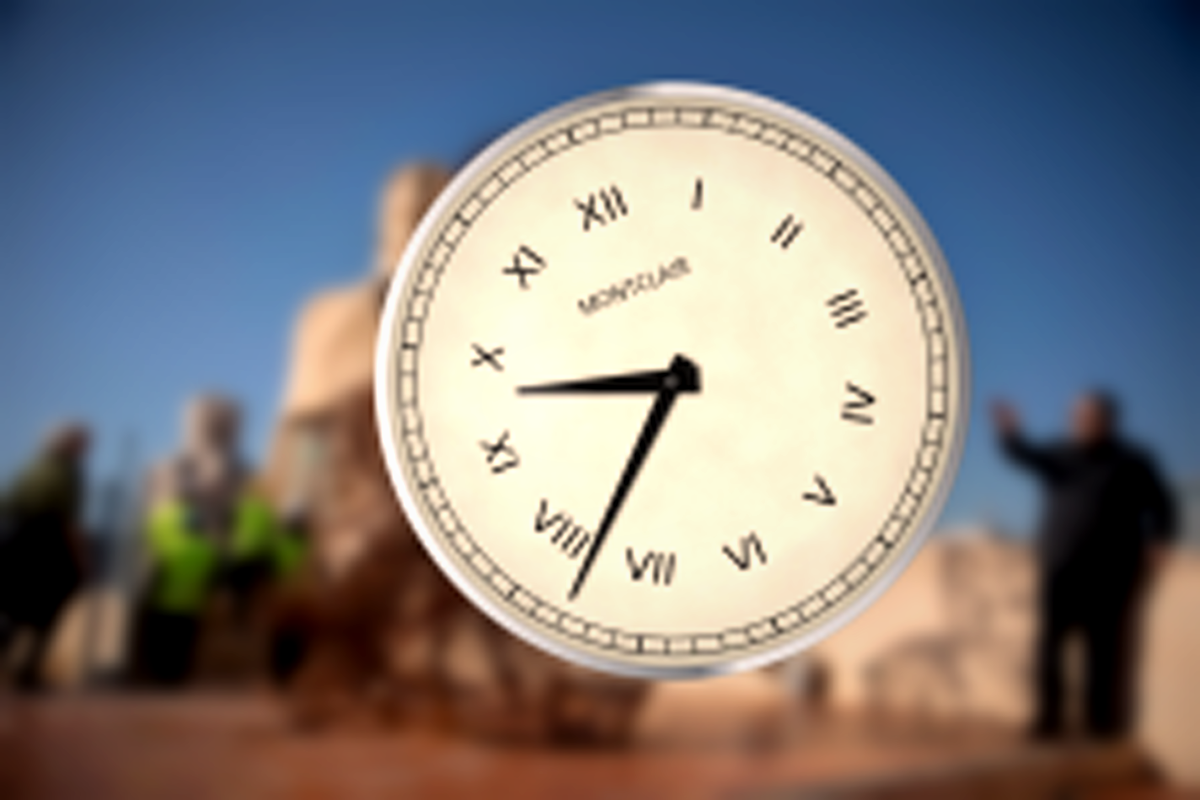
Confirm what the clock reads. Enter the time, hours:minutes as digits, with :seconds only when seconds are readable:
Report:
9:38
